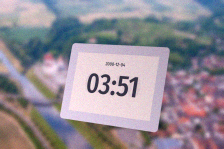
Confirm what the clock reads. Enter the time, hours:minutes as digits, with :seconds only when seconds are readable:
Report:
3:51
